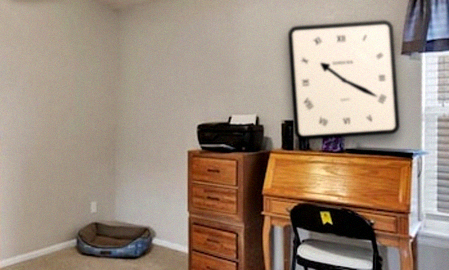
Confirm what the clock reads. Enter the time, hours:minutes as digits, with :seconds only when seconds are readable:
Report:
10:20
